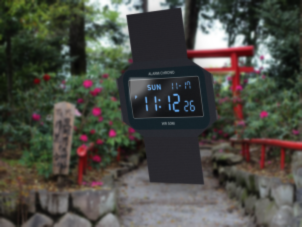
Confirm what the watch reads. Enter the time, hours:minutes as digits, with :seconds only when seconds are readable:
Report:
11:12:26
